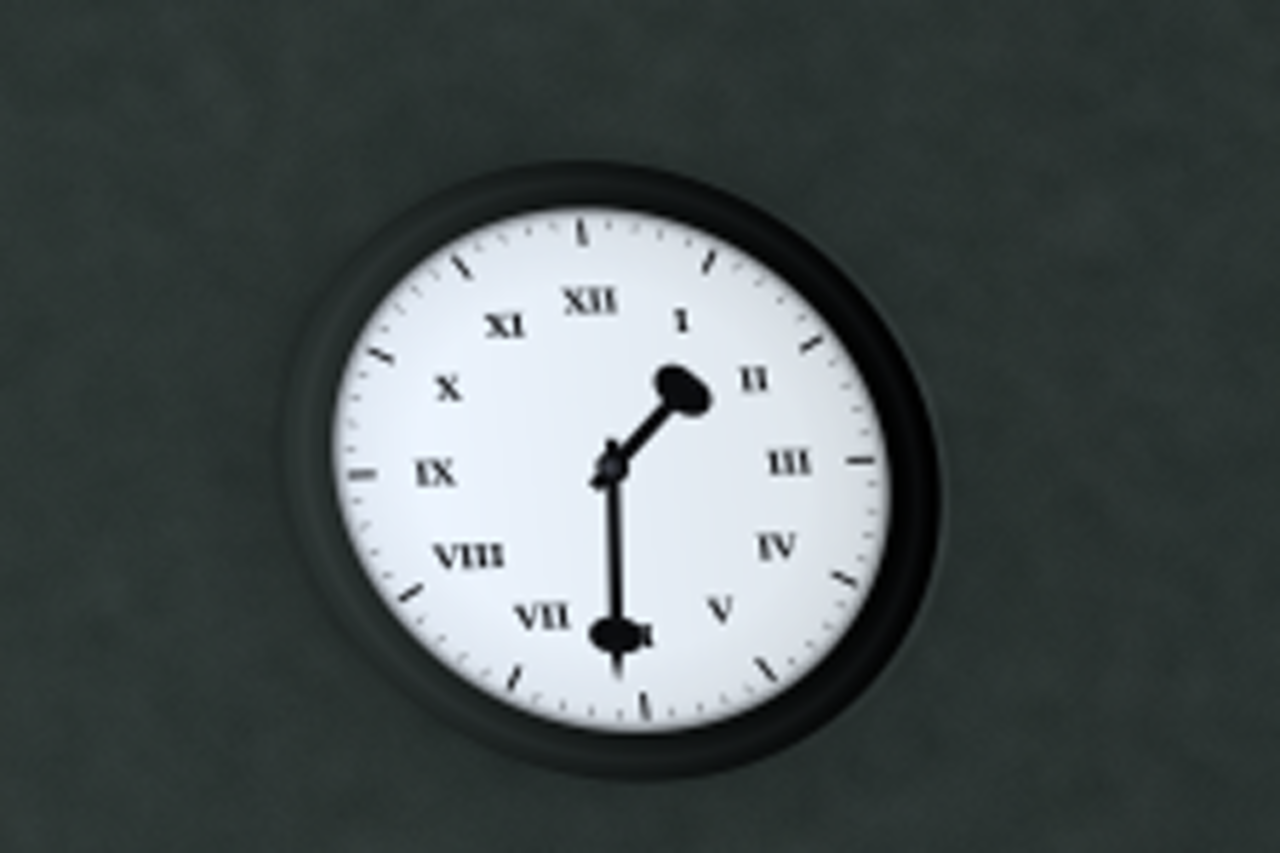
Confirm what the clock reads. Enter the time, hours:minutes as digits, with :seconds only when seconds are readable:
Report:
1:31
